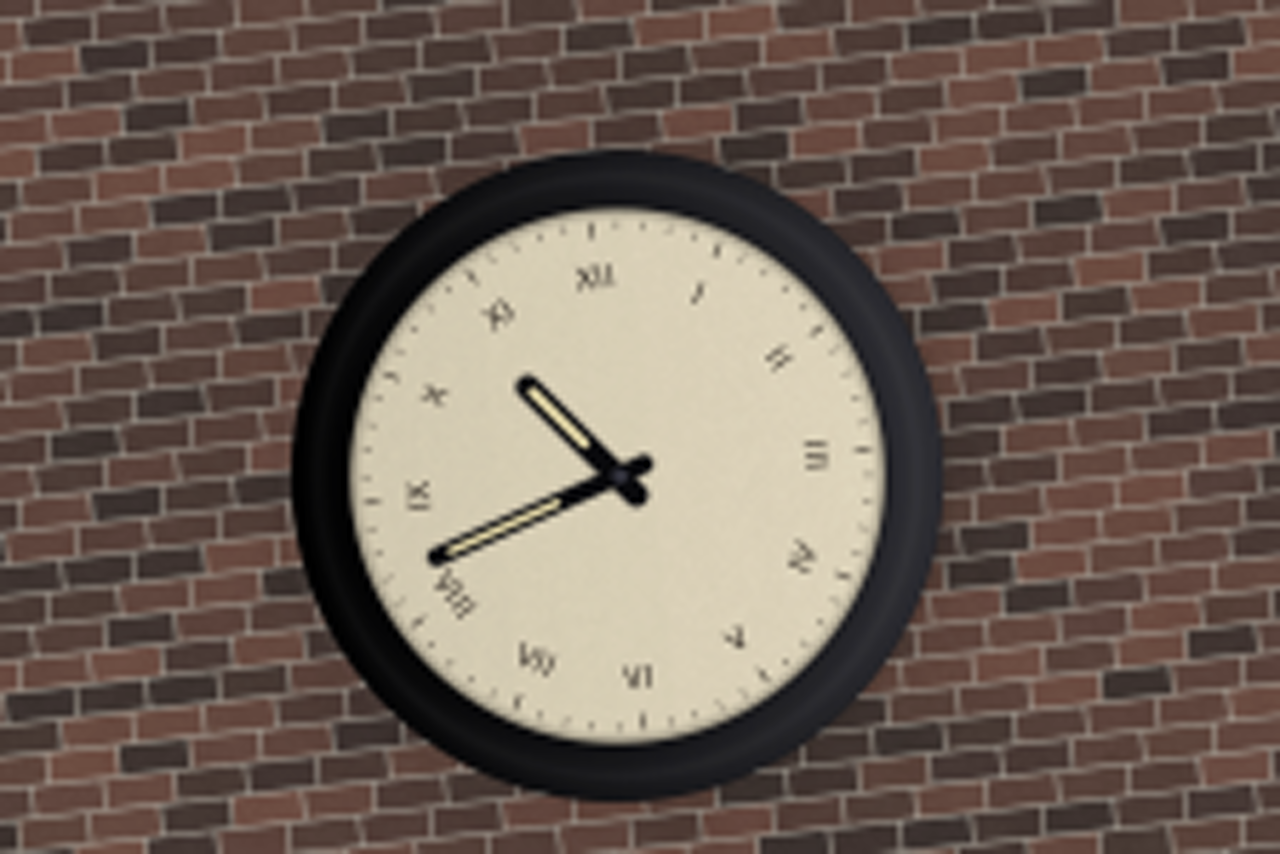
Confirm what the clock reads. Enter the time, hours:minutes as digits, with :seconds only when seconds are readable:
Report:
10:42
